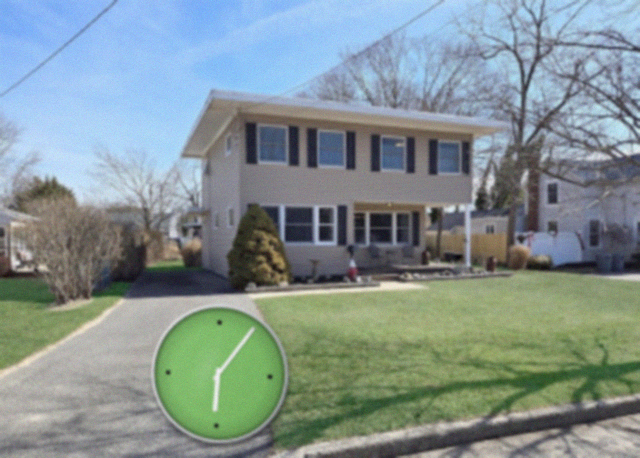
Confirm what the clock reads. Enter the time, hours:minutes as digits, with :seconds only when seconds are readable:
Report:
6:06
